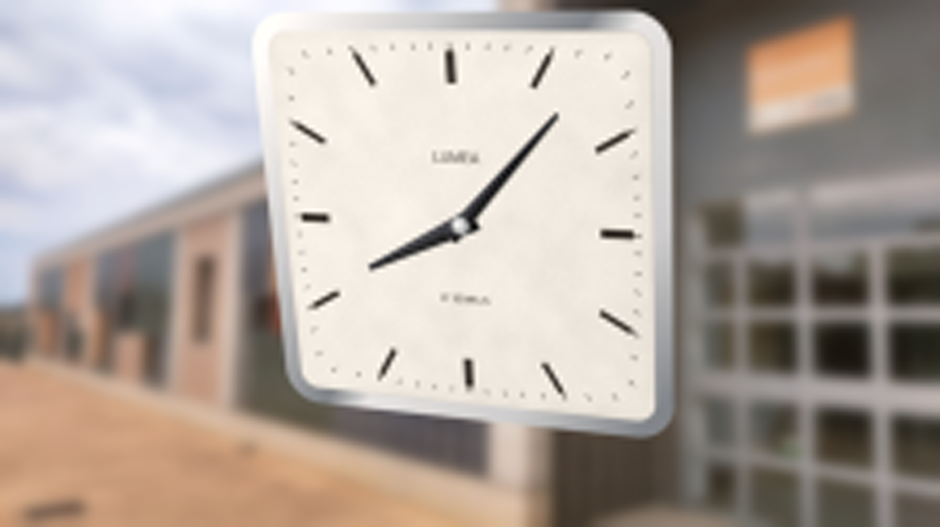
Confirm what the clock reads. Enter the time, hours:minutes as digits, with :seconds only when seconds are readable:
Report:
8:07
